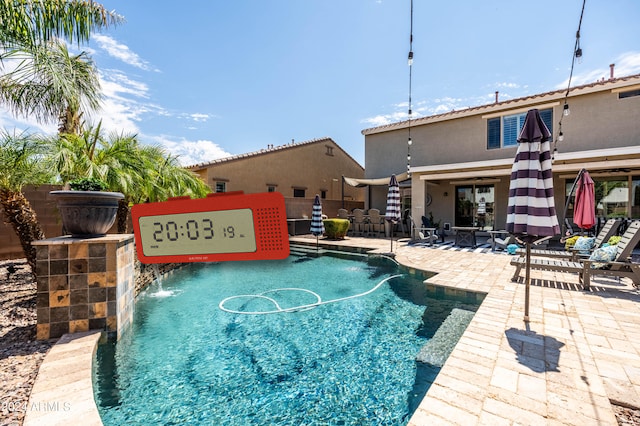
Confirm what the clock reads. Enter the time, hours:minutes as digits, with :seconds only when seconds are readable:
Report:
20:03:19
